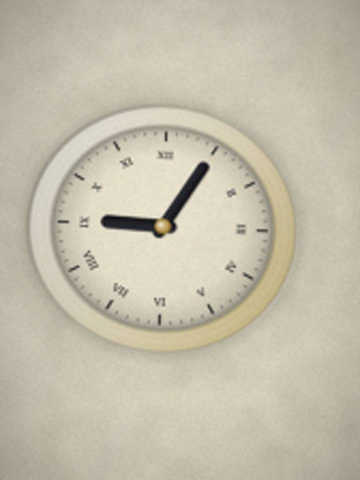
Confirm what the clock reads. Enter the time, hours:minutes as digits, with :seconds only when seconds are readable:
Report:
9:05
